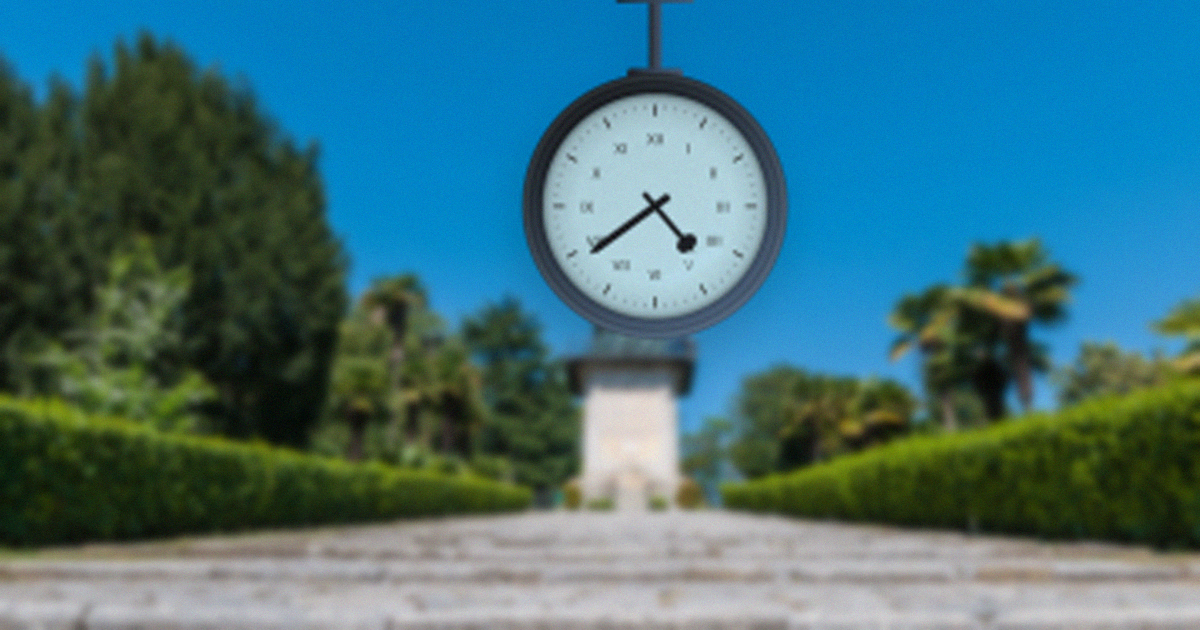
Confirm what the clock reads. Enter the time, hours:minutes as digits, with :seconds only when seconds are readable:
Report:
4:39
